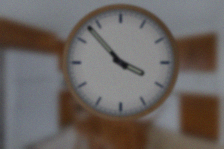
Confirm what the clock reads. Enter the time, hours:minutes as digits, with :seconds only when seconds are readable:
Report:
3:53
